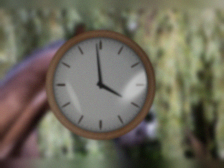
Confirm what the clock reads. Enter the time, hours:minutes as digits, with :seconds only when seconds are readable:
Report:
3:59
